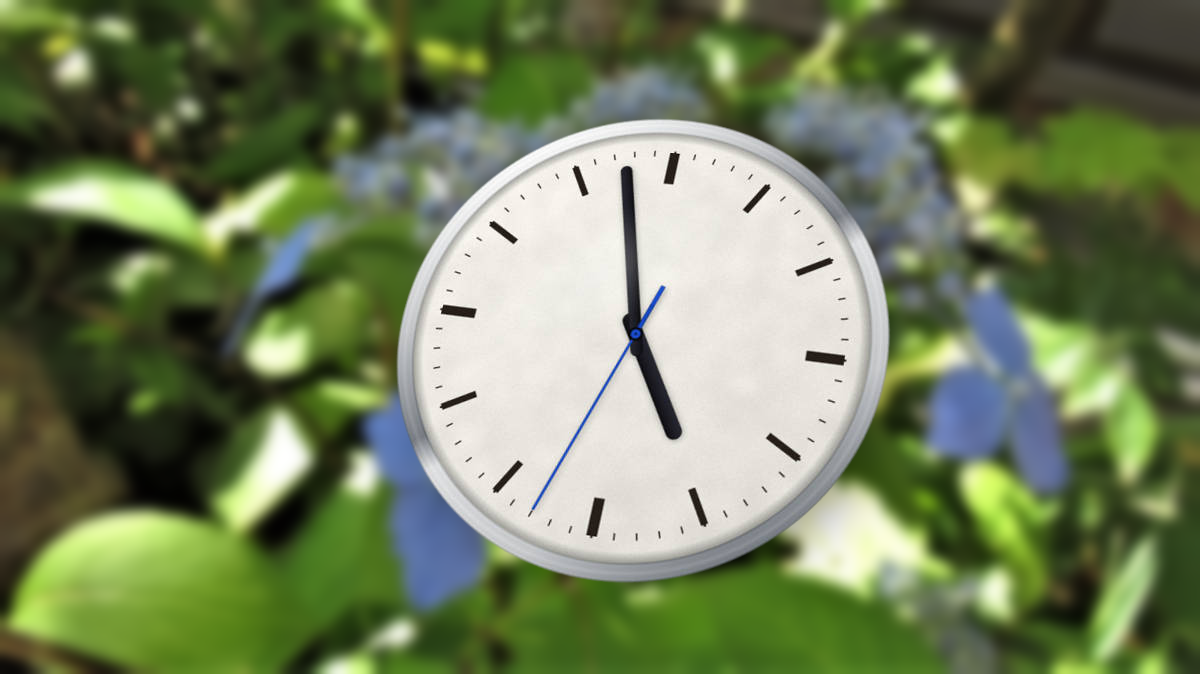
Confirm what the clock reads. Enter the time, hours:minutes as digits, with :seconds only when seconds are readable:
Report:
4:57:33
